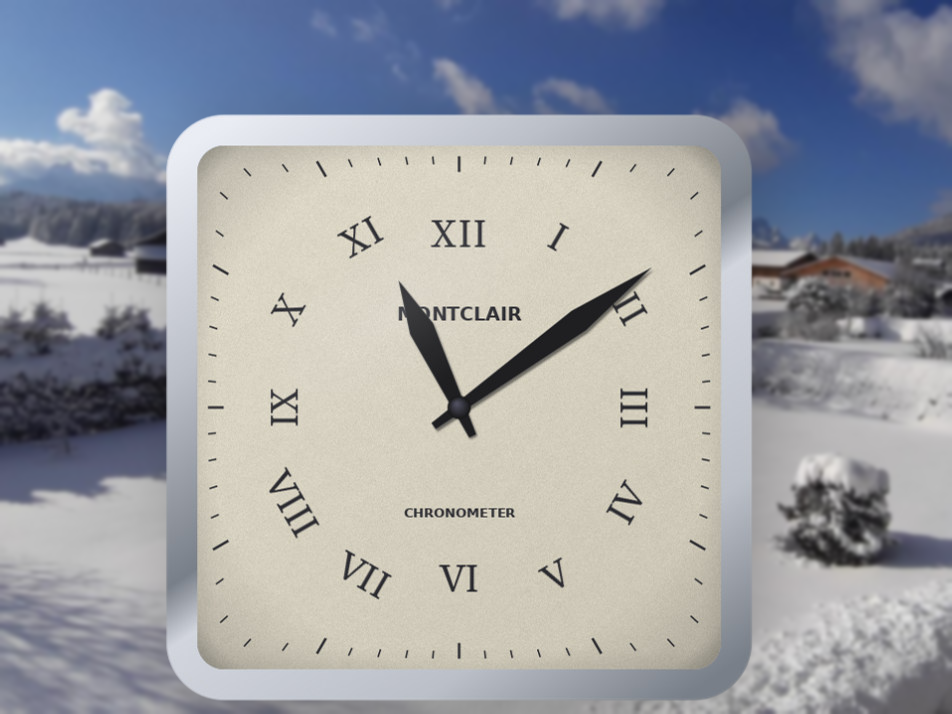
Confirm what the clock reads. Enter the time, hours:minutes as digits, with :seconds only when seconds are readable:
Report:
11:09
